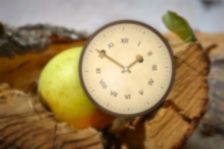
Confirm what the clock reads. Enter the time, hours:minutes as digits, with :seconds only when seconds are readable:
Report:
1:51
